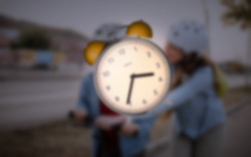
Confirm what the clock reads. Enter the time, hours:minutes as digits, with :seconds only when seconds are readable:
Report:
3:36
